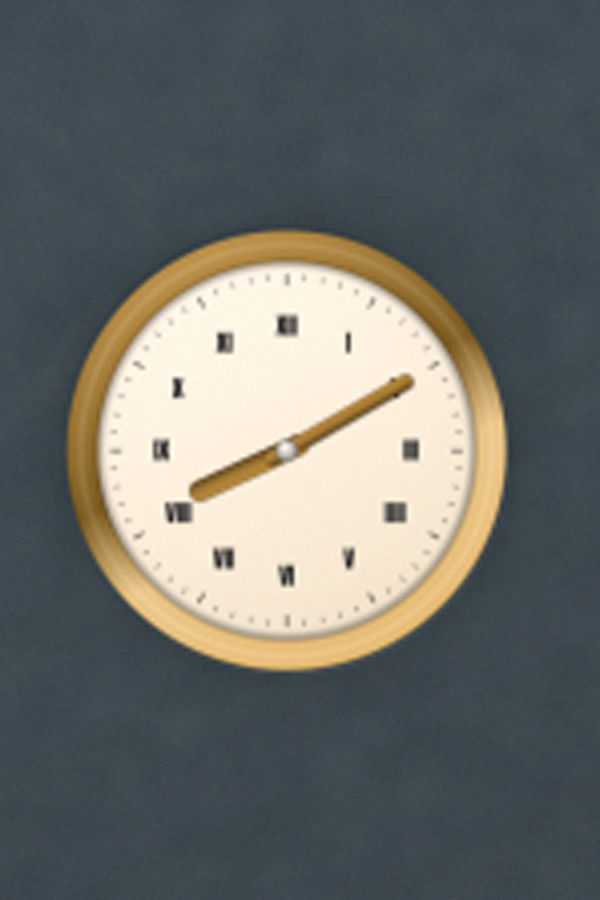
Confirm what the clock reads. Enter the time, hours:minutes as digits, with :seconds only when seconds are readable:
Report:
8:10
